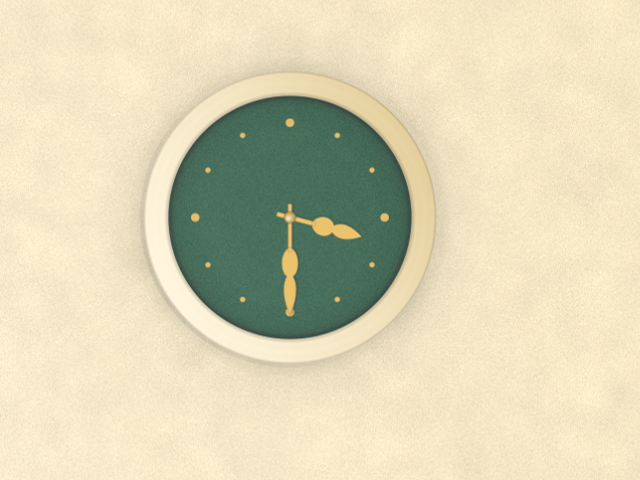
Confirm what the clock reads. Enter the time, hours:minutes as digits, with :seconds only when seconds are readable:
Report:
3:30
